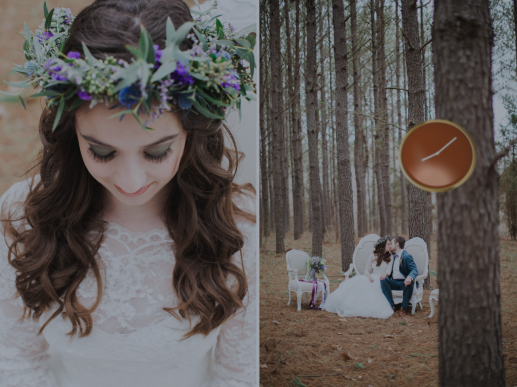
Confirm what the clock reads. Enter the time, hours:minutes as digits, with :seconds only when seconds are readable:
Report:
8:08
